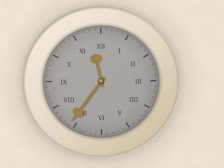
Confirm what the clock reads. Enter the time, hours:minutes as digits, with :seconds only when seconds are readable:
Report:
11:36
